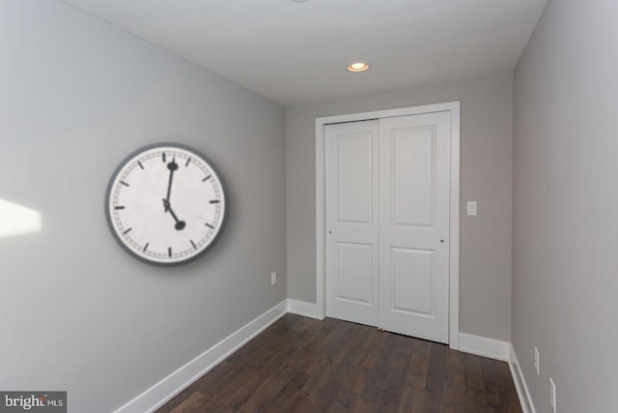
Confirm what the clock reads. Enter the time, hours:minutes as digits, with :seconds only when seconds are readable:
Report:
5:02
